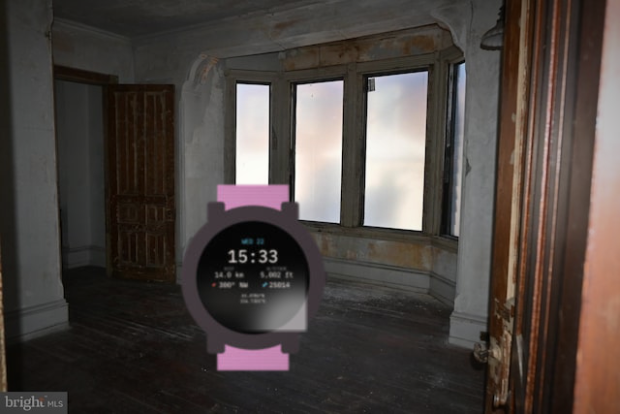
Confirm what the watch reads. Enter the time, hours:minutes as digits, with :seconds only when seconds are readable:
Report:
15:33
